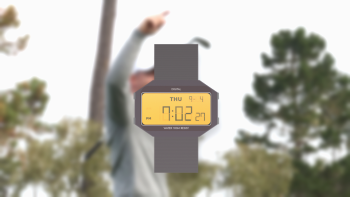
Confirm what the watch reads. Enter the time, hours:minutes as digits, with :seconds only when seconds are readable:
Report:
7:02:27
